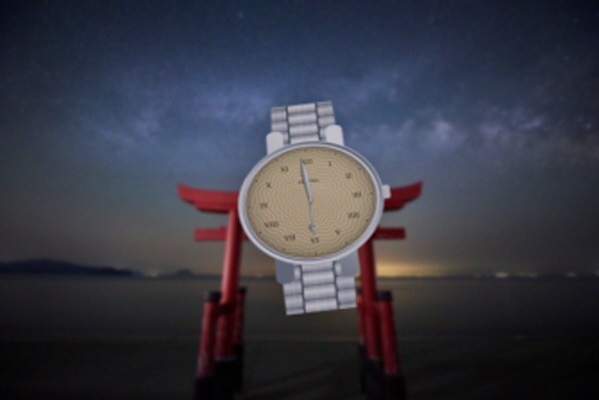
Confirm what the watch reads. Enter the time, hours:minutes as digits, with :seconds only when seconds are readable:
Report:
5:59
